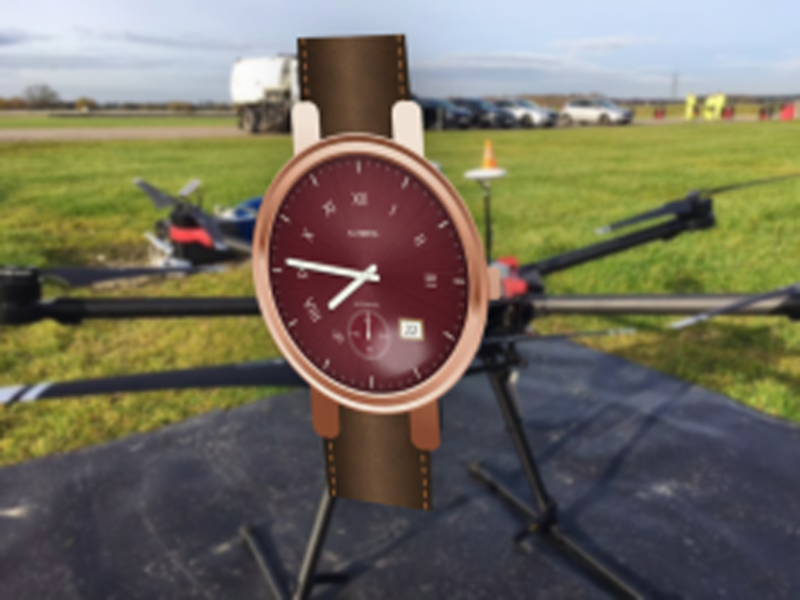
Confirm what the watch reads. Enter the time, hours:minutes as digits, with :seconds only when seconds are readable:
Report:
7:46
